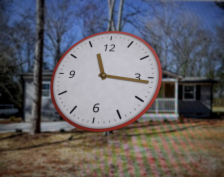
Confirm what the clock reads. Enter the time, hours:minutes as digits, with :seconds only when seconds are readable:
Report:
11:16
